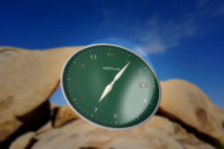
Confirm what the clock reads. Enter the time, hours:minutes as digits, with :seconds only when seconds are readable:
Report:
7:06
